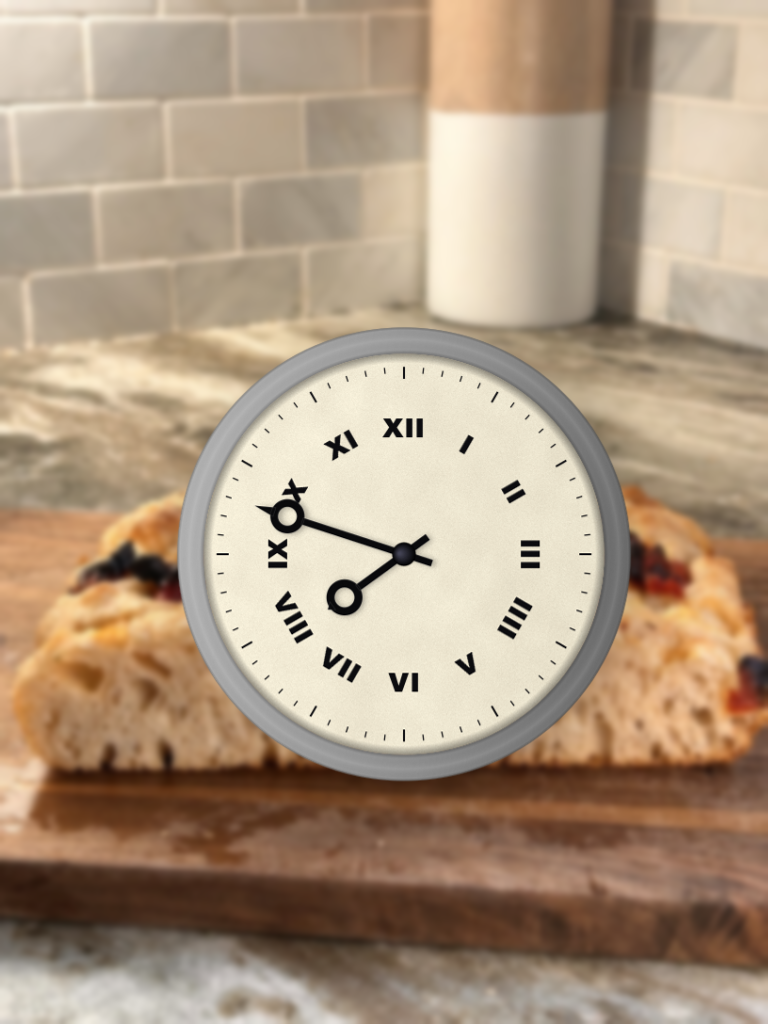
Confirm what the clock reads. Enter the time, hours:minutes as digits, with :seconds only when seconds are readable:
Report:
7:48
